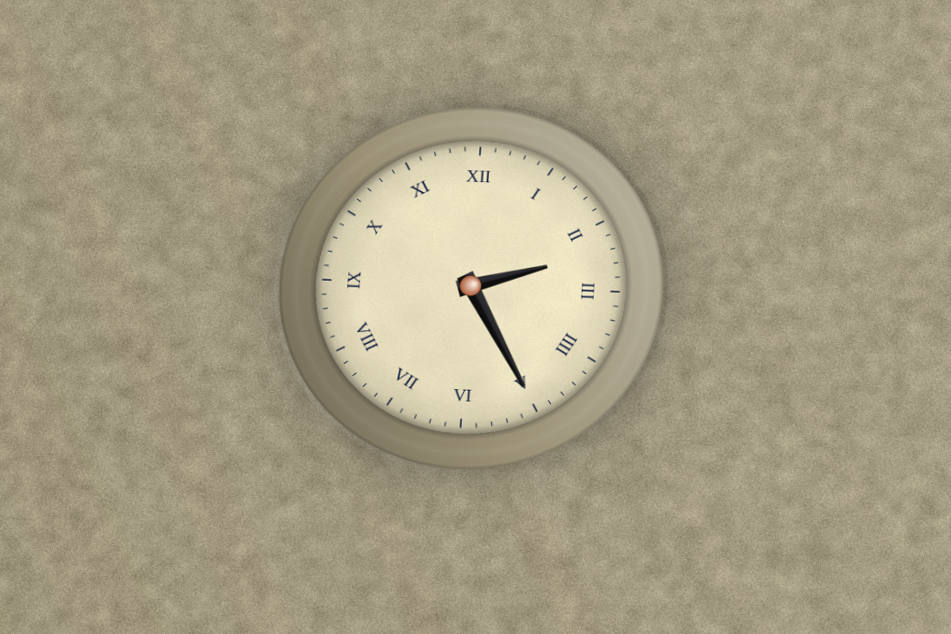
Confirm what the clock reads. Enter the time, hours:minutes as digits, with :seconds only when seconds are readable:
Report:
2:25
